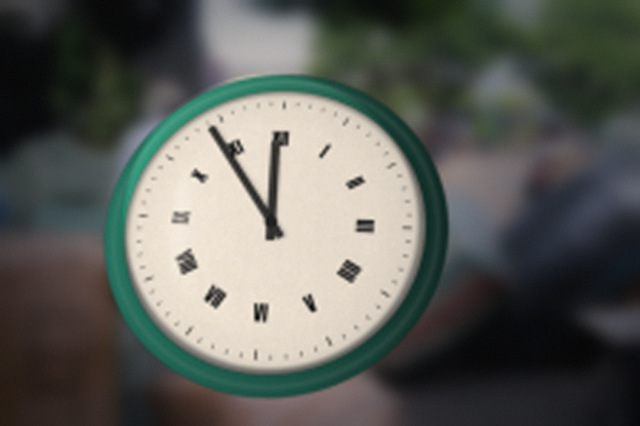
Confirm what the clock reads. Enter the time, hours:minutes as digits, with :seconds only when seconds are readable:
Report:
11:54
